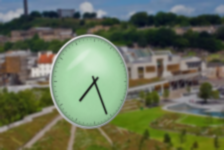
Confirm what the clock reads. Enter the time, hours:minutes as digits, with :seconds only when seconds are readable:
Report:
7:26
